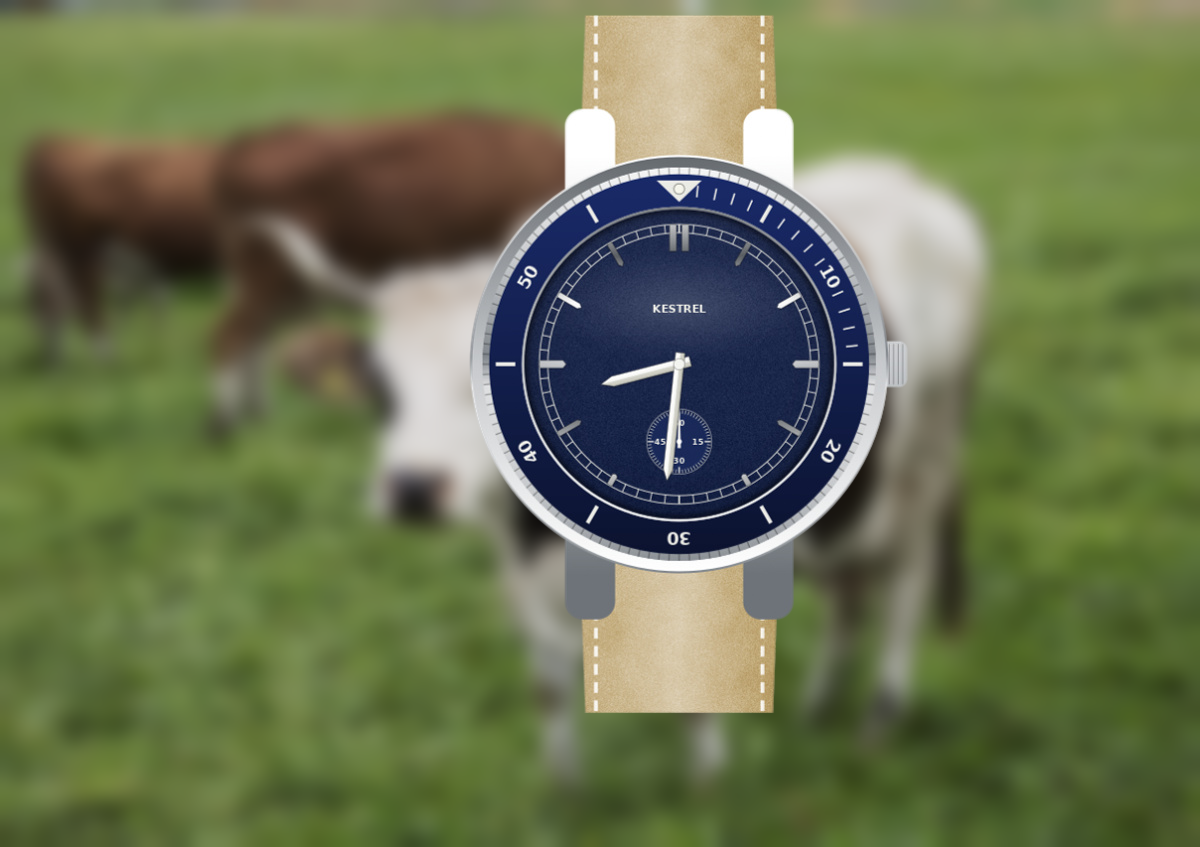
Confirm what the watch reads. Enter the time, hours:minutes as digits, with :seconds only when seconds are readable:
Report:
8:31:00
